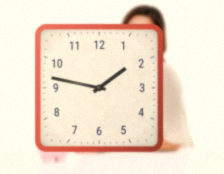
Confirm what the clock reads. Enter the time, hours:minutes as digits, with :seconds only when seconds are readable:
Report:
1:47
